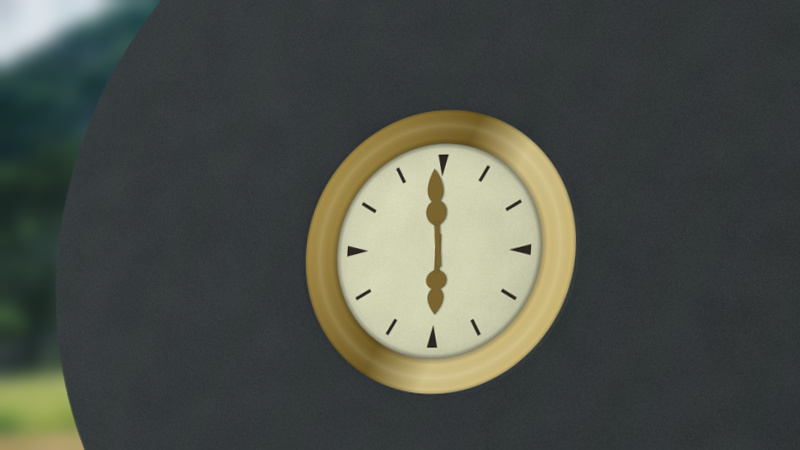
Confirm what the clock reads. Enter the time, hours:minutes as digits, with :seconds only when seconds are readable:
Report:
5:59
